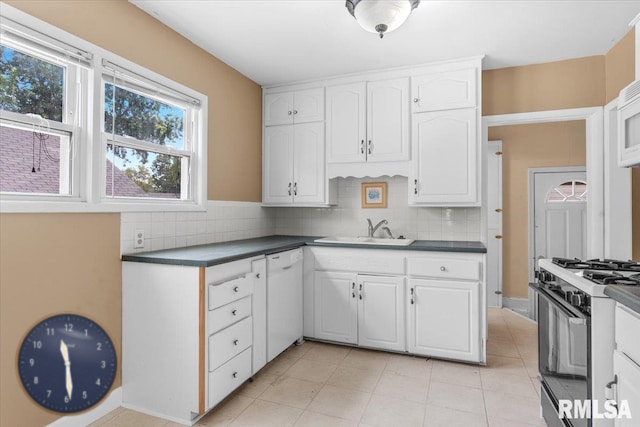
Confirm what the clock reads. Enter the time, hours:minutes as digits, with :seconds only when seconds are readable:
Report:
11:29
